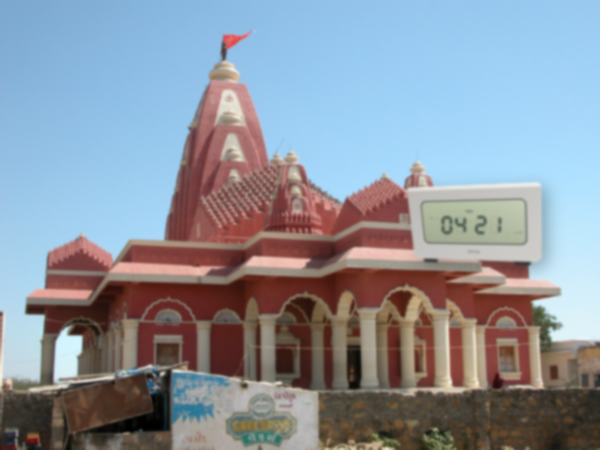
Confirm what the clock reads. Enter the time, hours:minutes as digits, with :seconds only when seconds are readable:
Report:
4:21
